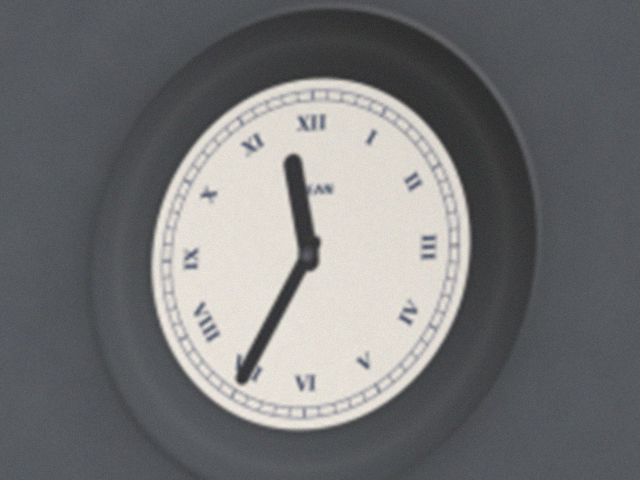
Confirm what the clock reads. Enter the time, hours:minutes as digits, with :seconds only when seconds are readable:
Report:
11:35
